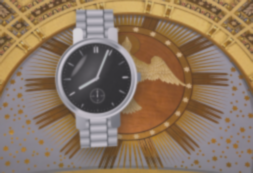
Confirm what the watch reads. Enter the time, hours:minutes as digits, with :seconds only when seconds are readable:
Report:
8:04
